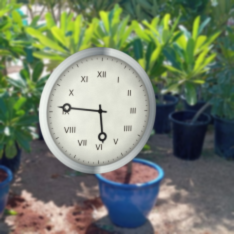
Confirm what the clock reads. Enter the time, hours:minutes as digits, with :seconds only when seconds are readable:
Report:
5:46
